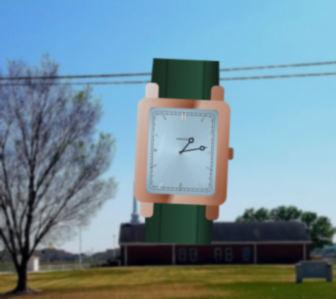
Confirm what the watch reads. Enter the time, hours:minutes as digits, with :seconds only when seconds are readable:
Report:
1:13
